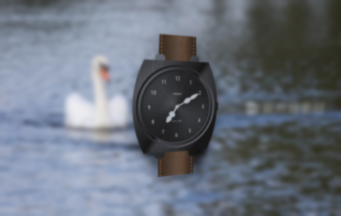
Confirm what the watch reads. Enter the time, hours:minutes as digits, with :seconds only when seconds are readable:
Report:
7:10
